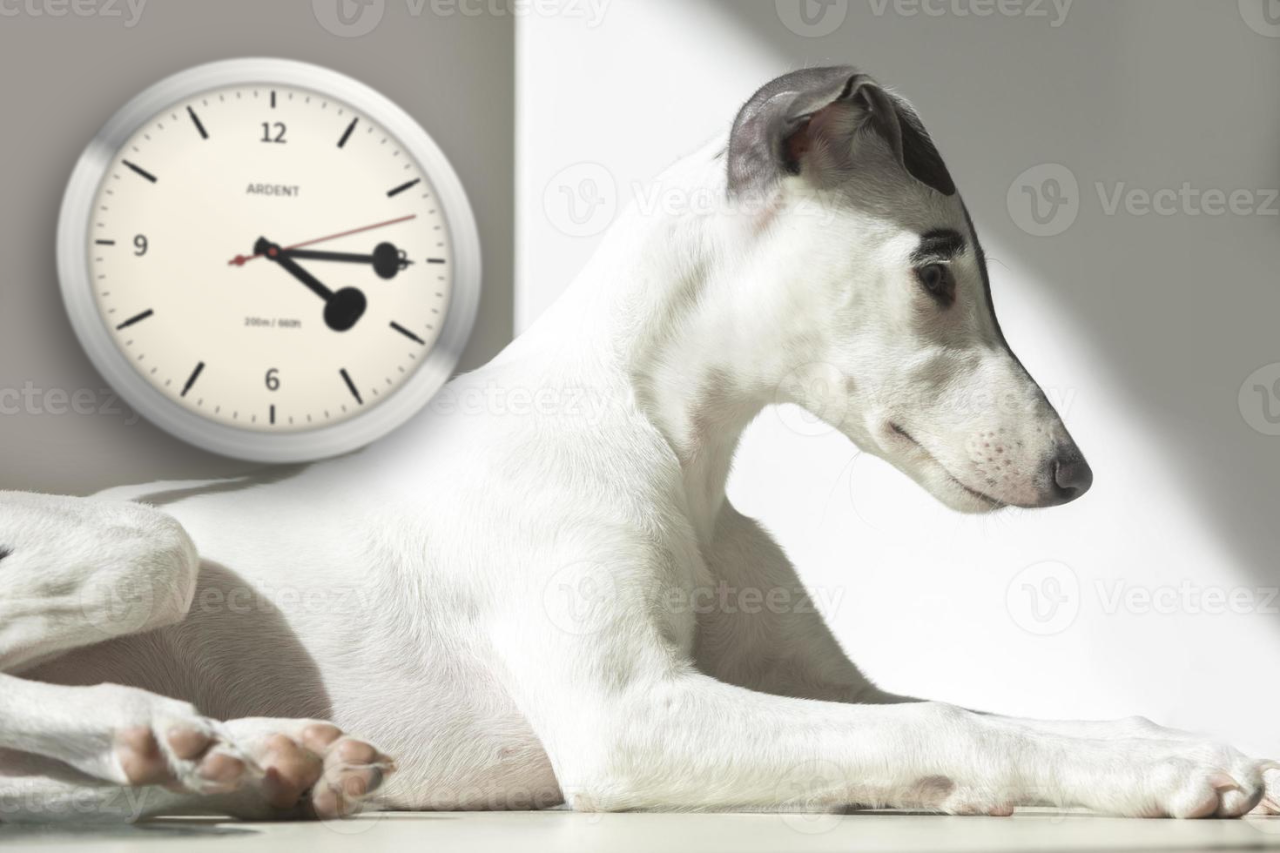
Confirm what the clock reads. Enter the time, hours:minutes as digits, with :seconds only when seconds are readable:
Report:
4:15:12
